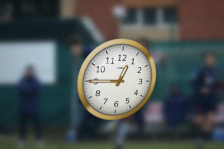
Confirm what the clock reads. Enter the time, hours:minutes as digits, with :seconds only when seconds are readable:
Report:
12:45
